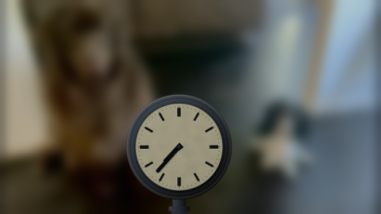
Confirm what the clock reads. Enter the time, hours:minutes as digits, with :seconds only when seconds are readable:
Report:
7:37
